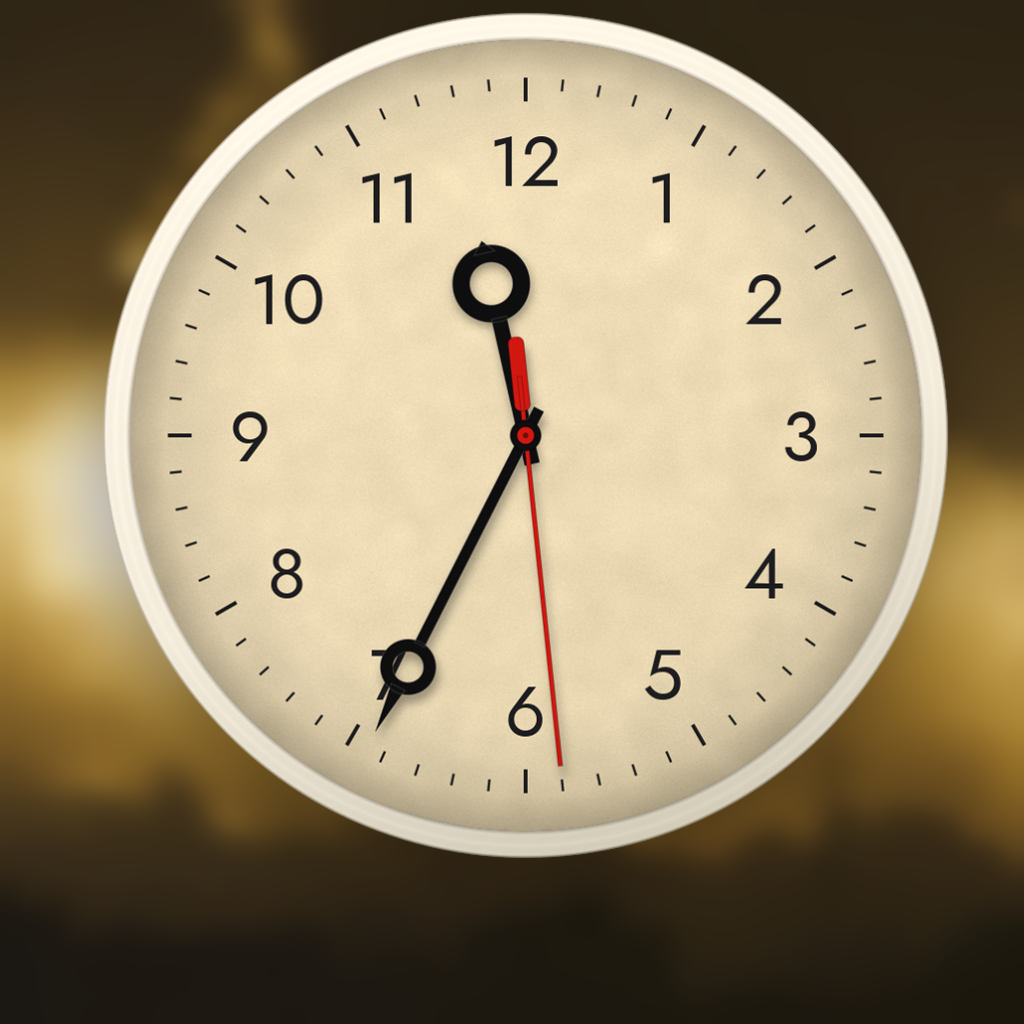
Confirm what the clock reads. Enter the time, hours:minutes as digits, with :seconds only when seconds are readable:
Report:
11:34:29
